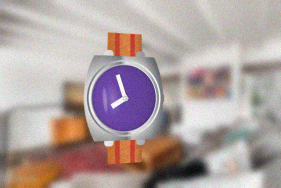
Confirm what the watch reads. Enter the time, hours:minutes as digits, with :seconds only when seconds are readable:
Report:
7:57
